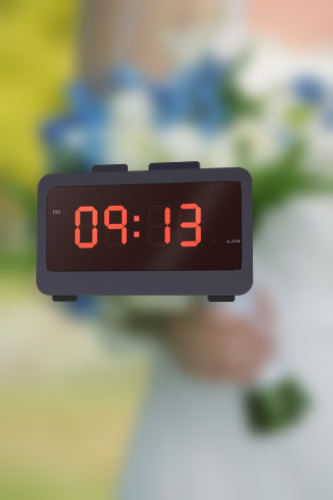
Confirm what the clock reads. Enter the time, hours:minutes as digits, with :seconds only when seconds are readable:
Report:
9:13
